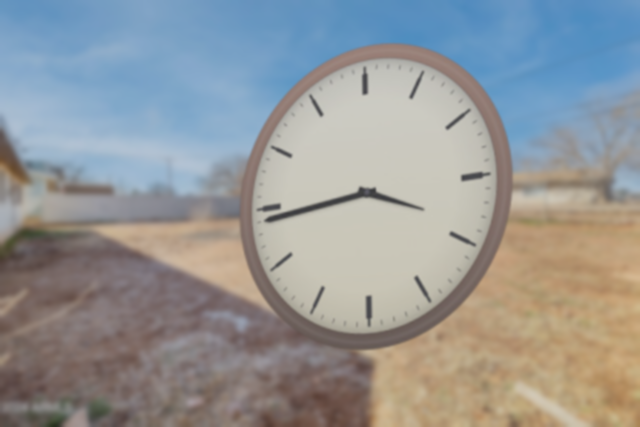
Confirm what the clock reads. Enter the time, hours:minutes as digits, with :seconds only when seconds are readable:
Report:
3:44
